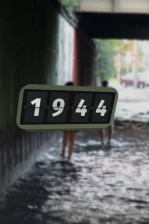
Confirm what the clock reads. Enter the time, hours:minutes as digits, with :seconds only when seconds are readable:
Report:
19:44
